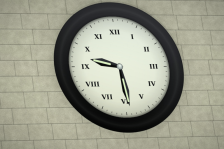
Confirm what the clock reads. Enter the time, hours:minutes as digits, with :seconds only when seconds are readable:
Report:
9:29
